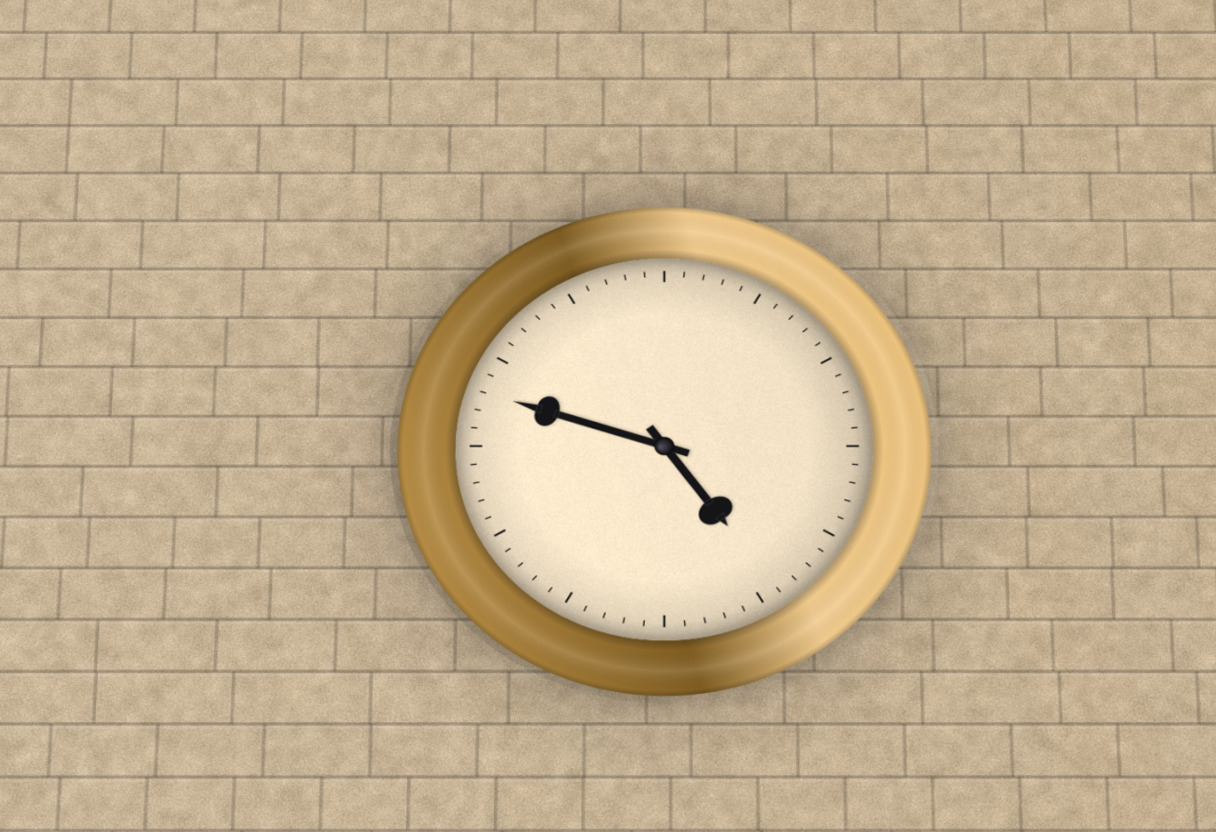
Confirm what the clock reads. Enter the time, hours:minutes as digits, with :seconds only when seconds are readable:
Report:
4:48
